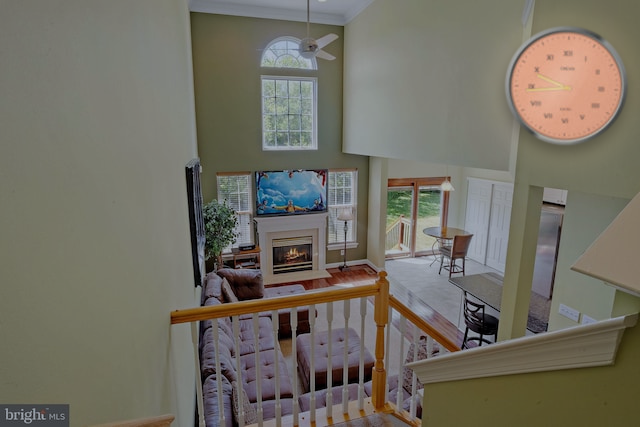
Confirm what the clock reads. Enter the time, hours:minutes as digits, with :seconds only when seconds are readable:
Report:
9:44
